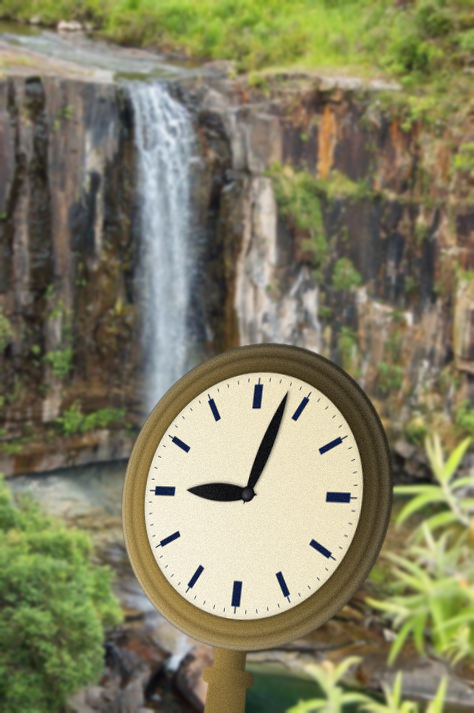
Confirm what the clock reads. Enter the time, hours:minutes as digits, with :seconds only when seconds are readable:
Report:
9:03
